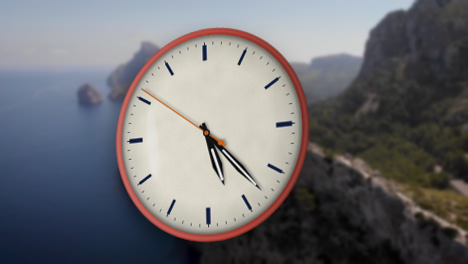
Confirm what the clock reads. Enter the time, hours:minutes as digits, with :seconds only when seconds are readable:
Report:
5:22:51
